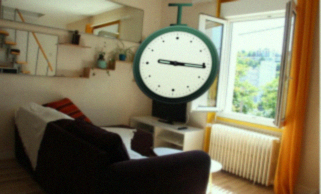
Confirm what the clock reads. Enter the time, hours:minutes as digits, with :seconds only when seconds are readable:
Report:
9:16
